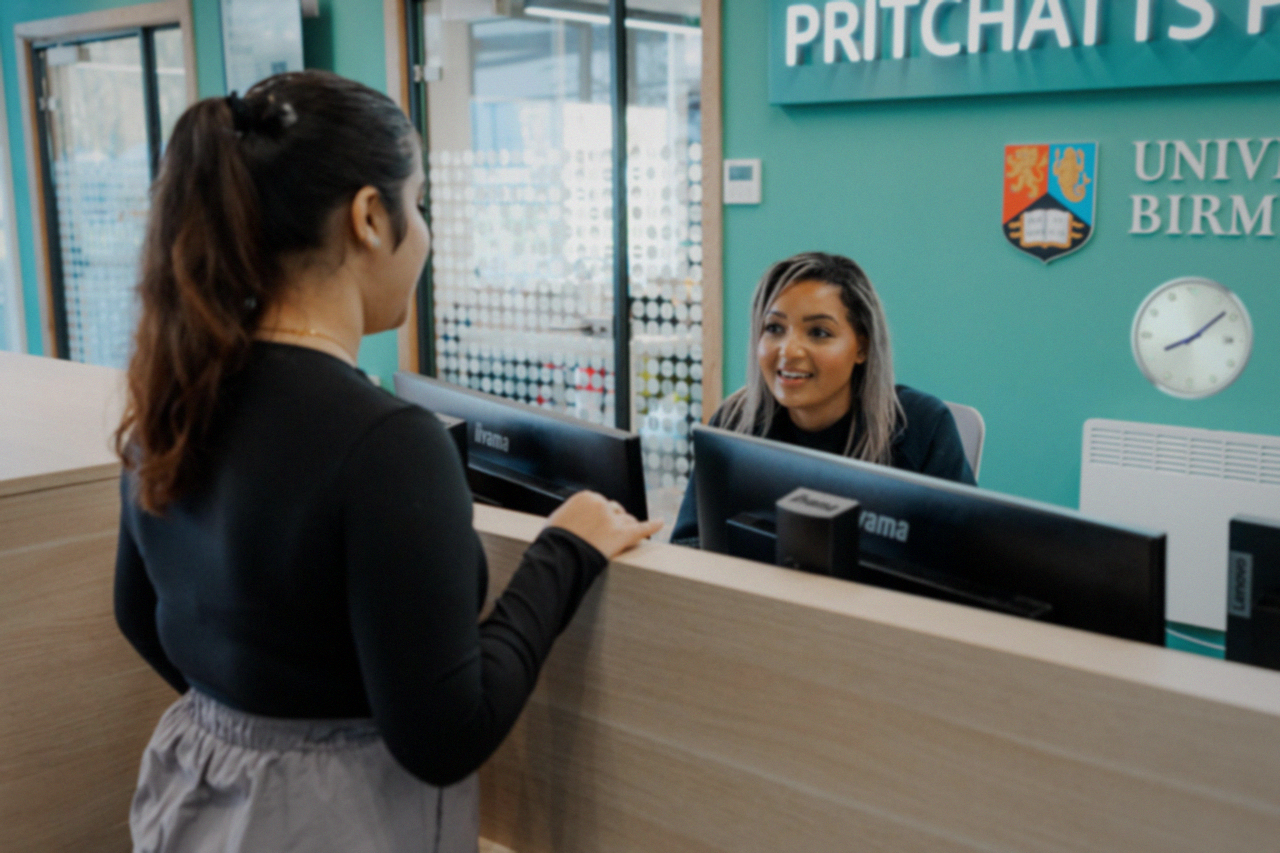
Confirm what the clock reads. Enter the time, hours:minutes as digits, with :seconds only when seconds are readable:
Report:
8:08
